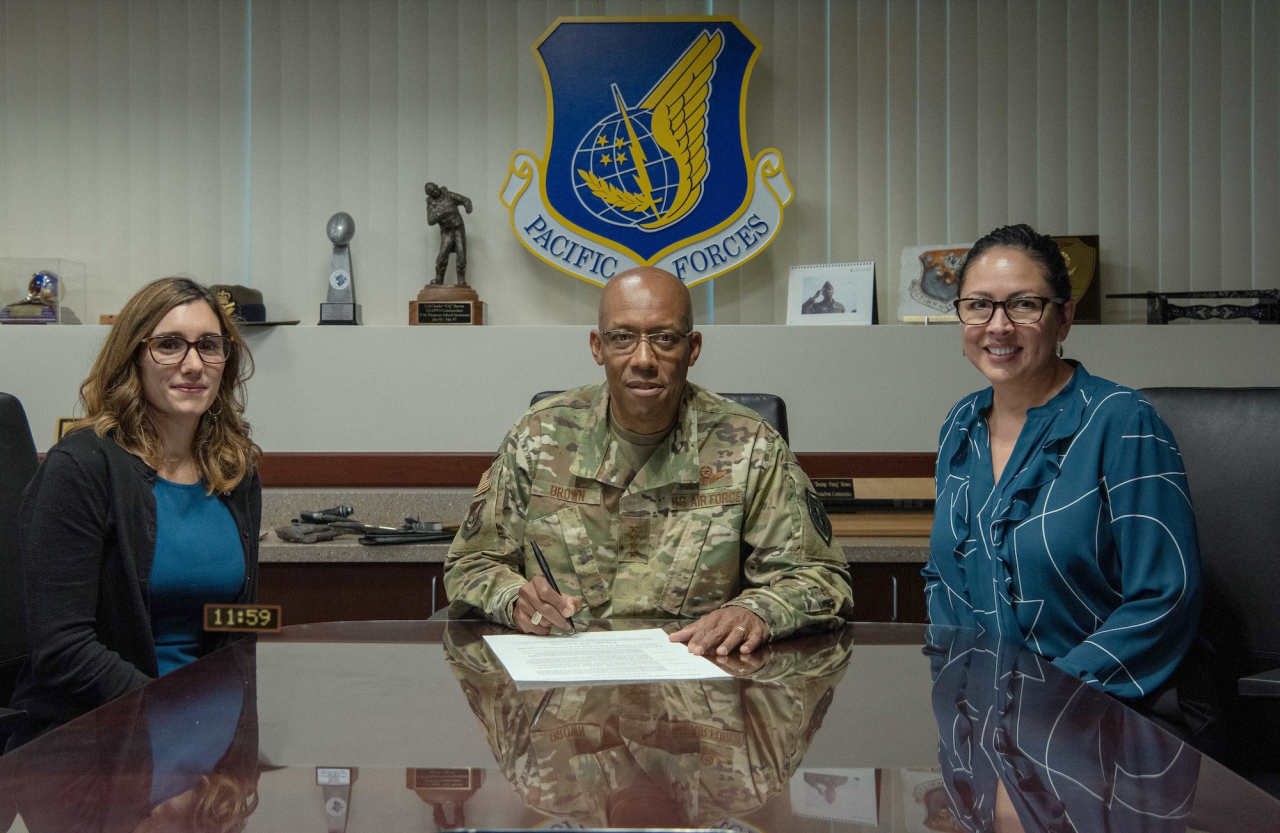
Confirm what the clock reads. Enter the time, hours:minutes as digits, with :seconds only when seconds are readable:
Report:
11:59
